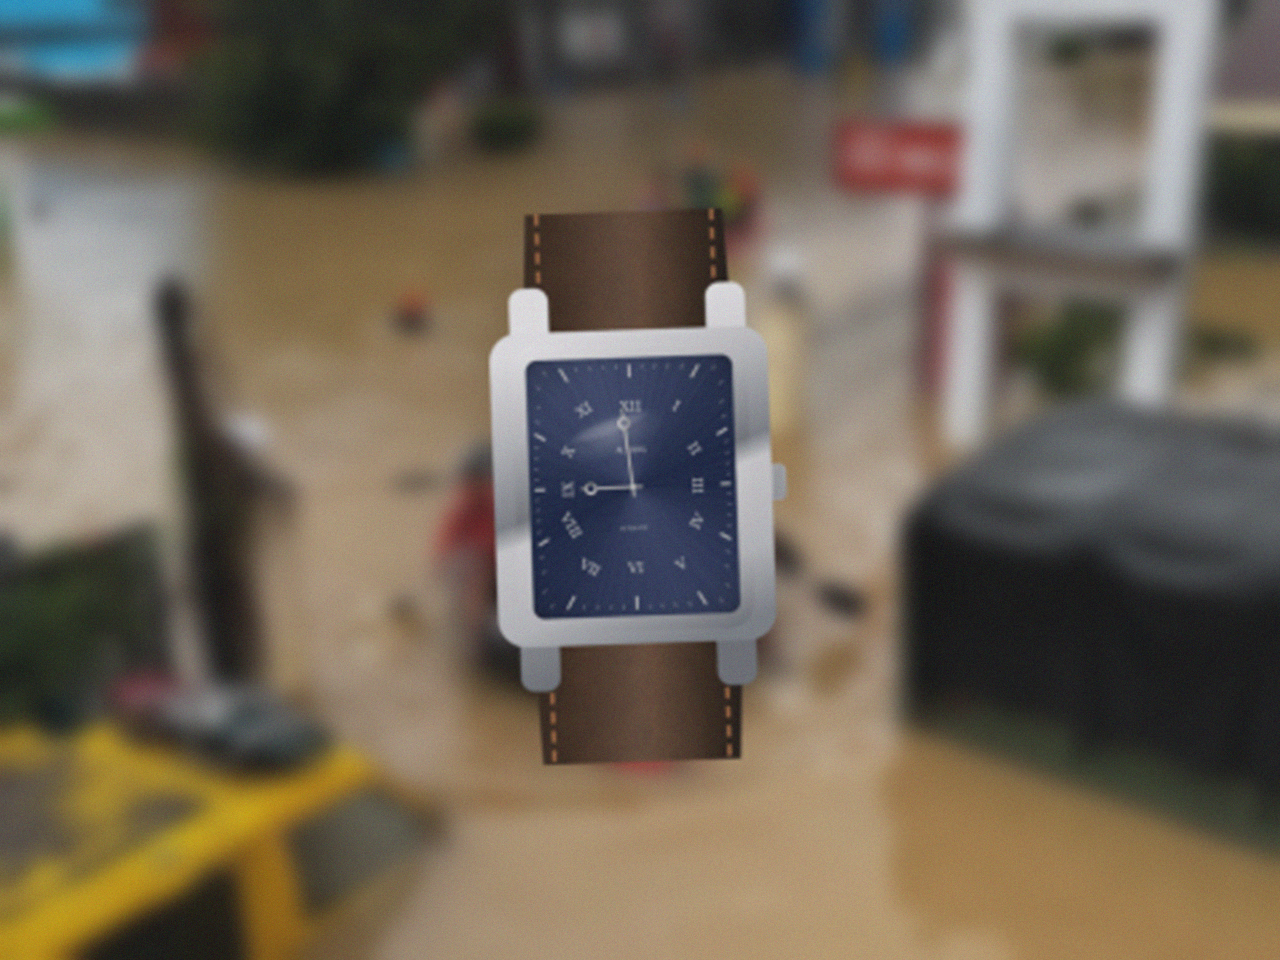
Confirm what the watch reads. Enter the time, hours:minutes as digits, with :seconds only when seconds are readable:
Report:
8:59
